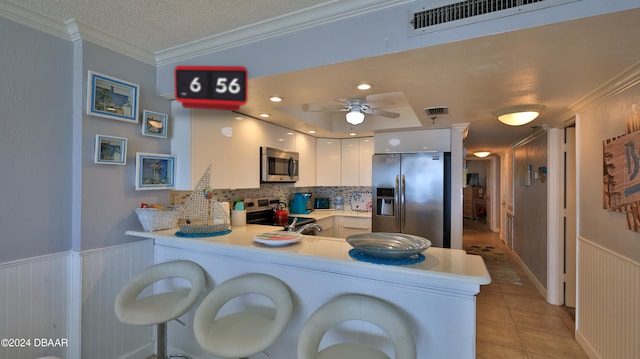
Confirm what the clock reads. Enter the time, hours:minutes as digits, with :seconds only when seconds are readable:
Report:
6:56
